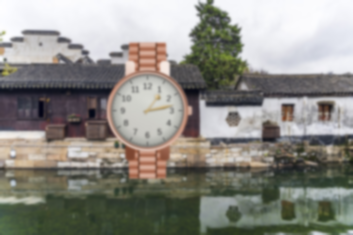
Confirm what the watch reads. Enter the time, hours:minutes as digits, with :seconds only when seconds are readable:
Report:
1:13
